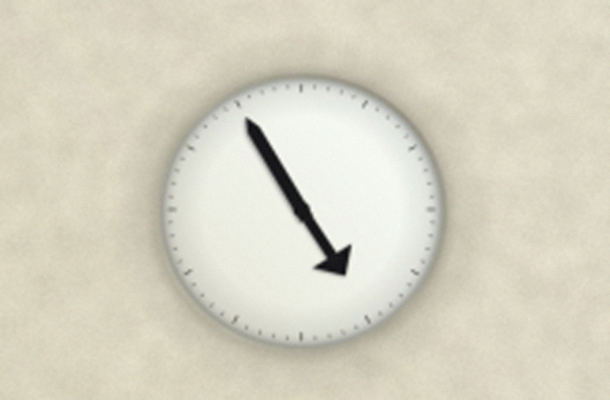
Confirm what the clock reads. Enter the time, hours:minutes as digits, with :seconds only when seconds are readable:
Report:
4:55
